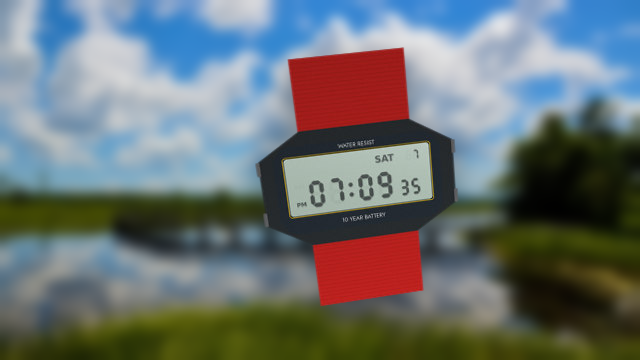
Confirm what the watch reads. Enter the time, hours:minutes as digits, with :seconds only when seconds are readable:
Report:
7:09:35
